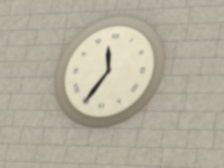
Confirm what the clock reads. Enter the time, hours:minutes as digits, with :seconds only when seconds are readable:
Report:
11:35
